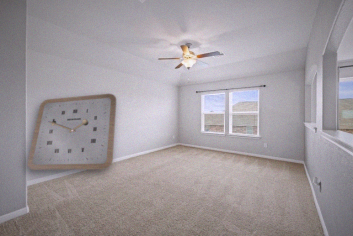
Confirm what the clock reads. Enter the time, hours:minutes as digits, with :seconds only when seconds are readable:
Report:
1:49
